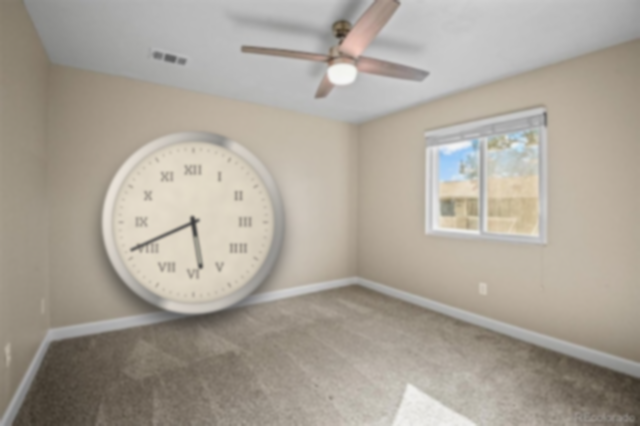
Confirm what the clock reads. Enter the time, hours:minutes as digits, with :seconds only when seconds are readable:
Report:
5:41
